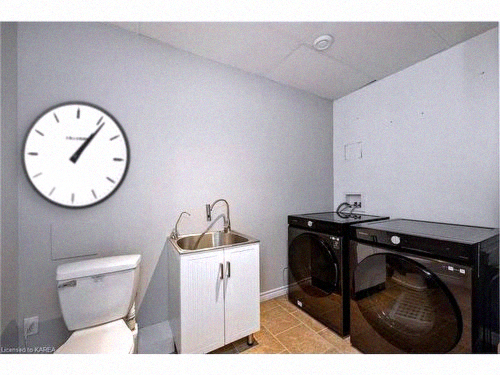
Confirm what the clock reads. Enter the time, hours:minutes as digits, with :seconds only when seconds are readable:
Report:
1:06
